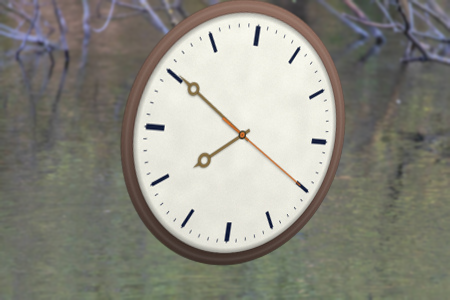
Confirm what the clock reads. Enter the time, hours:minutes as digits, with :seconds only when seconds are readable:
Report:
7:50:20
